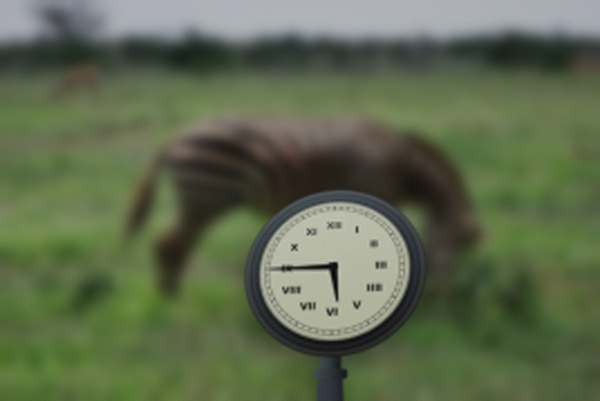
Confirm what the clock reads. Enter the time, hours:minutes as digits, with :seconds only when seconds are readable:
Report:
5:45
